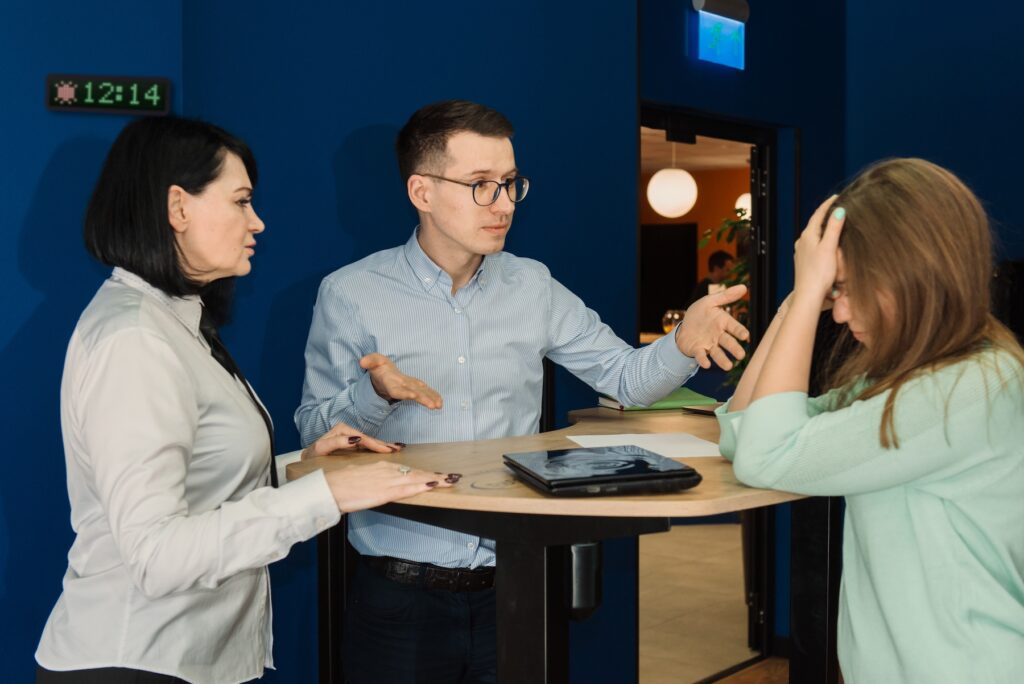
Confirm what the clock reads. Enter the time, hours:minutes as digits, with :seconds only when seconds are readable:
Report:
12:14
